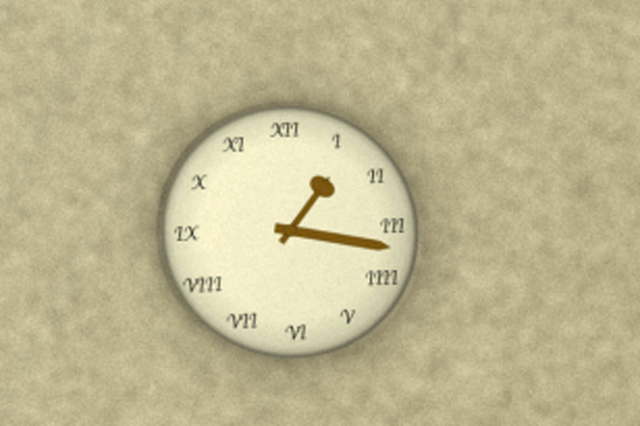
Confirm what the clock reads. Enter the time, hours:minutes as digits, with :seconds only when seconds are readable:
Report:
1:17
